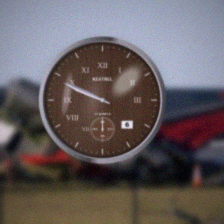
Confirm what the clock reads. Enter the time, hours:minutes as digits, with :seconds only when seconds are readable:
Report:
9:49
